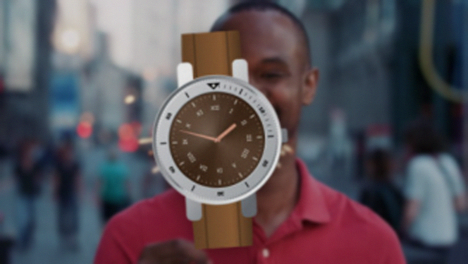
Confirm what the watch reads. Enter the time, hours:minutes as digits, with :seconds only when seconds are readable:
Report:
1:48
